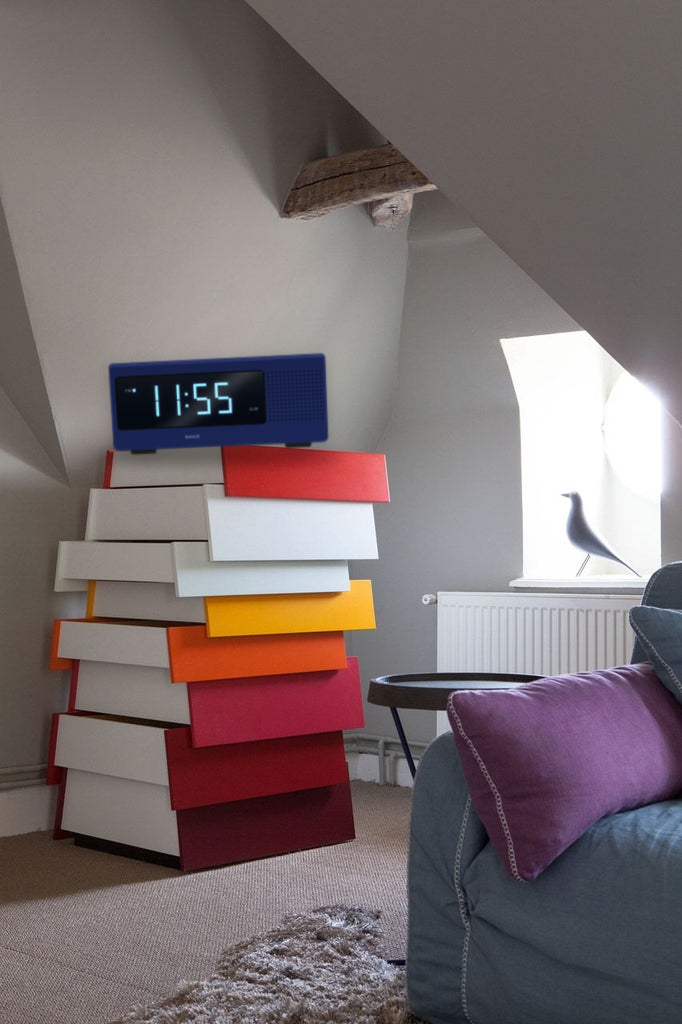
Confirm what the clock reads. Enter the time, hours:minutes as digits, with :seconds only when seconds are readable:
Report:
11:55
